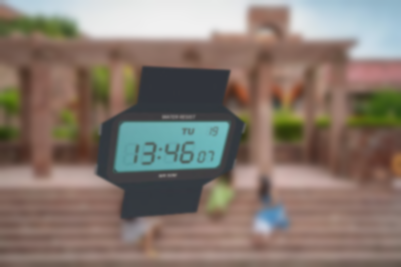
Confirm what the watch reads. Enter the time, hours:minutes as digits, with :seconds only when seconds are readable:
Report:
13:46:07
